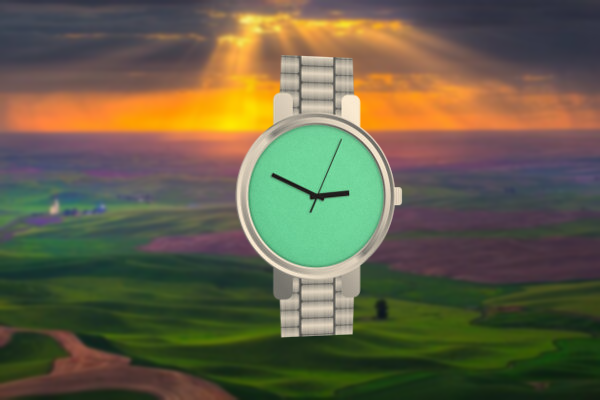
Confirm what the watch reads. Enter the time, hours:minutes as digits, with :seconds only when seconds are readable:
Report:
2:49:04
